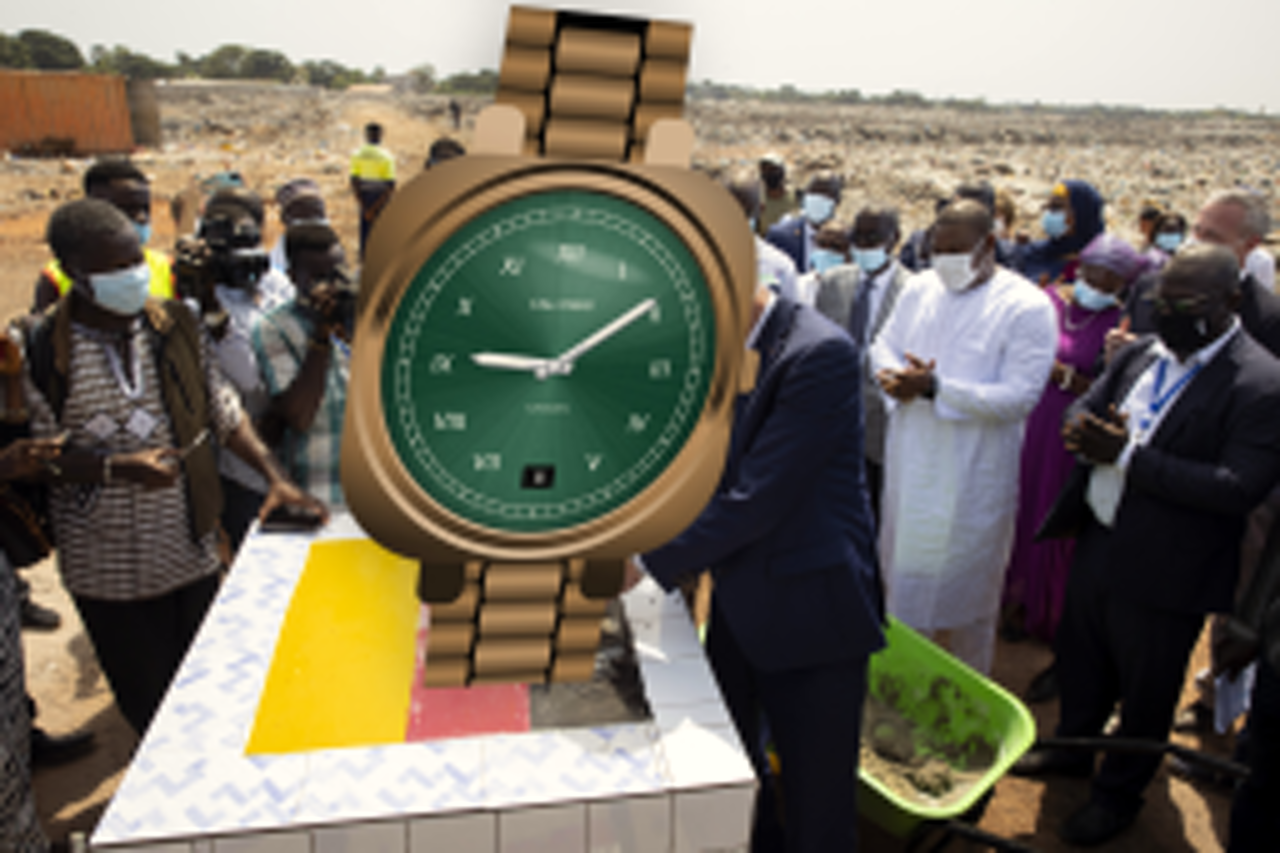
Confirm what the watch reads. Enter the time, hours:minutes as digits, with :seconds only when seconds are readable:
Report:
9:09
